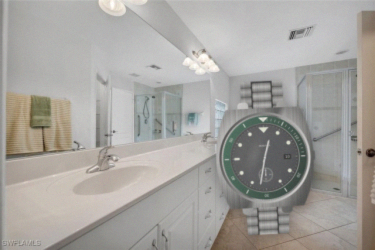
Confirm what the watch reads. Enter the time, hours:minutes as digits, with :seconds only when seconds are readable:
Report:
12:32
